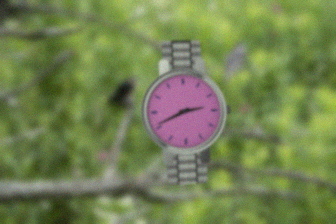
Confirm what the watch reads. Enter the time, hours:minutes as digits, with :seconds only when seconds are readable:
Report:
2:41
